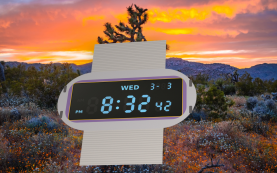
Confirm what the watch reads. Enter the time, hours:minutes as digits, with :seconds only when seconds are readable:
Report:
8:32:42
